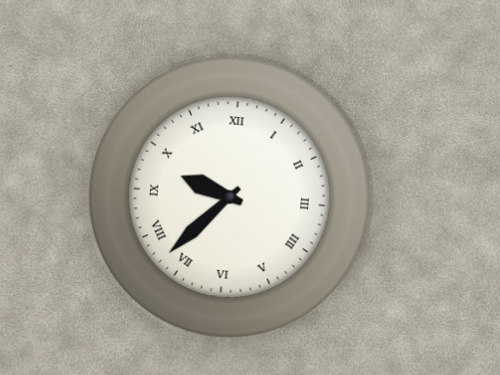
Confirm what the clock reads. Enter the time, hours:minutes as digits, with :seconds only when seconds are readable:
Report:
9:37
